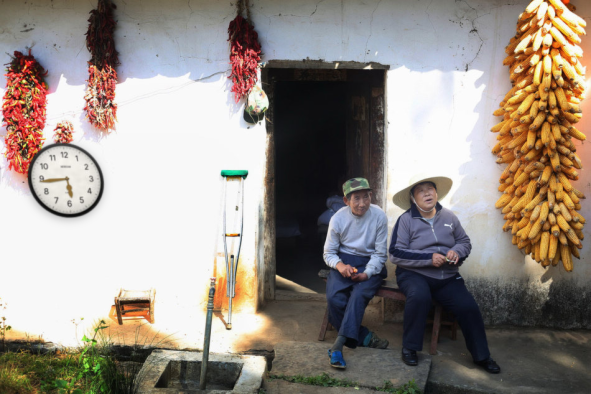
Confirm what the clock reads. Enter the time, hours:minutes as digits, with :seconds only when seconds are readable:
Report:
5:44
